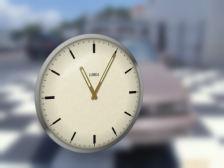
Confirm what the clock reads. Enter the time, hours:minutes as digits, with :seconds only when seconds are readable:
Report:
11:05
